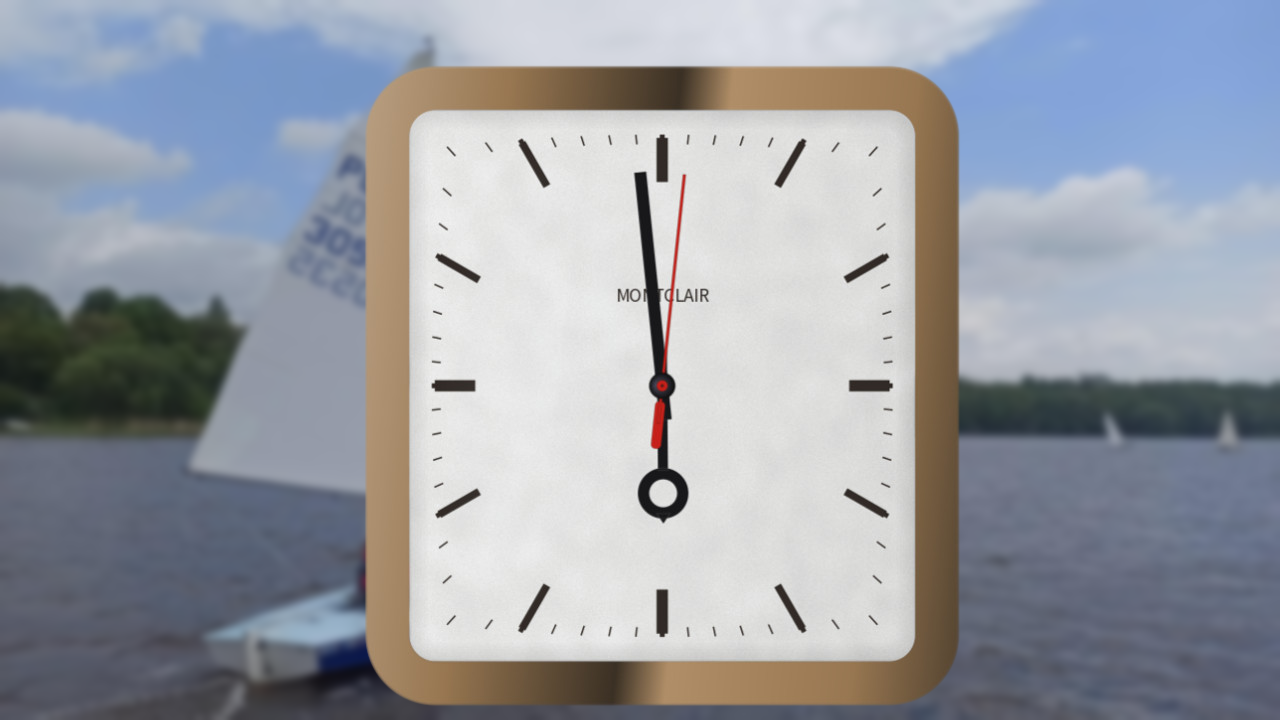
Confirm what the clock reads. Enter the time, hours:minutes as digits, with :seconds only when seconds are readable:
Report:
5:59:01
